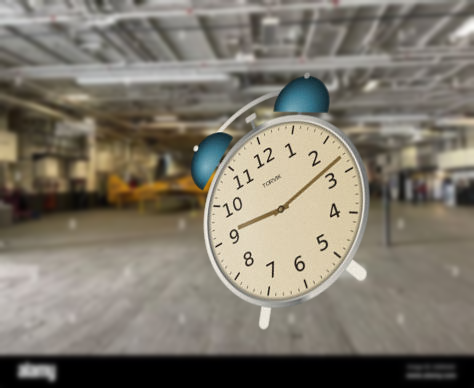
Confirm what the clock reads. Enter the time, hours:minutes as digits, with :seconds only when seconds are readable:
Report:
9:13
